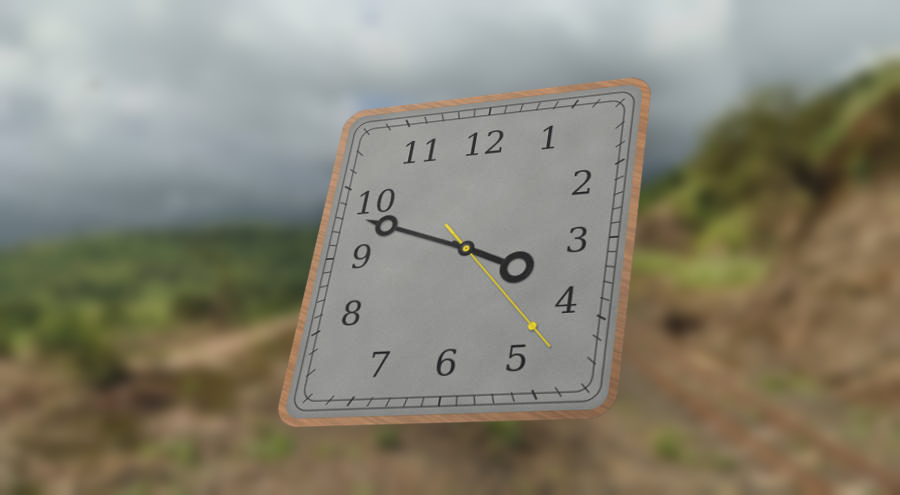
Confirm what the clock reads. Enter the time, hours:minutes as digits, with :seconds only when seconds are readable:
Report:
3:48:23
